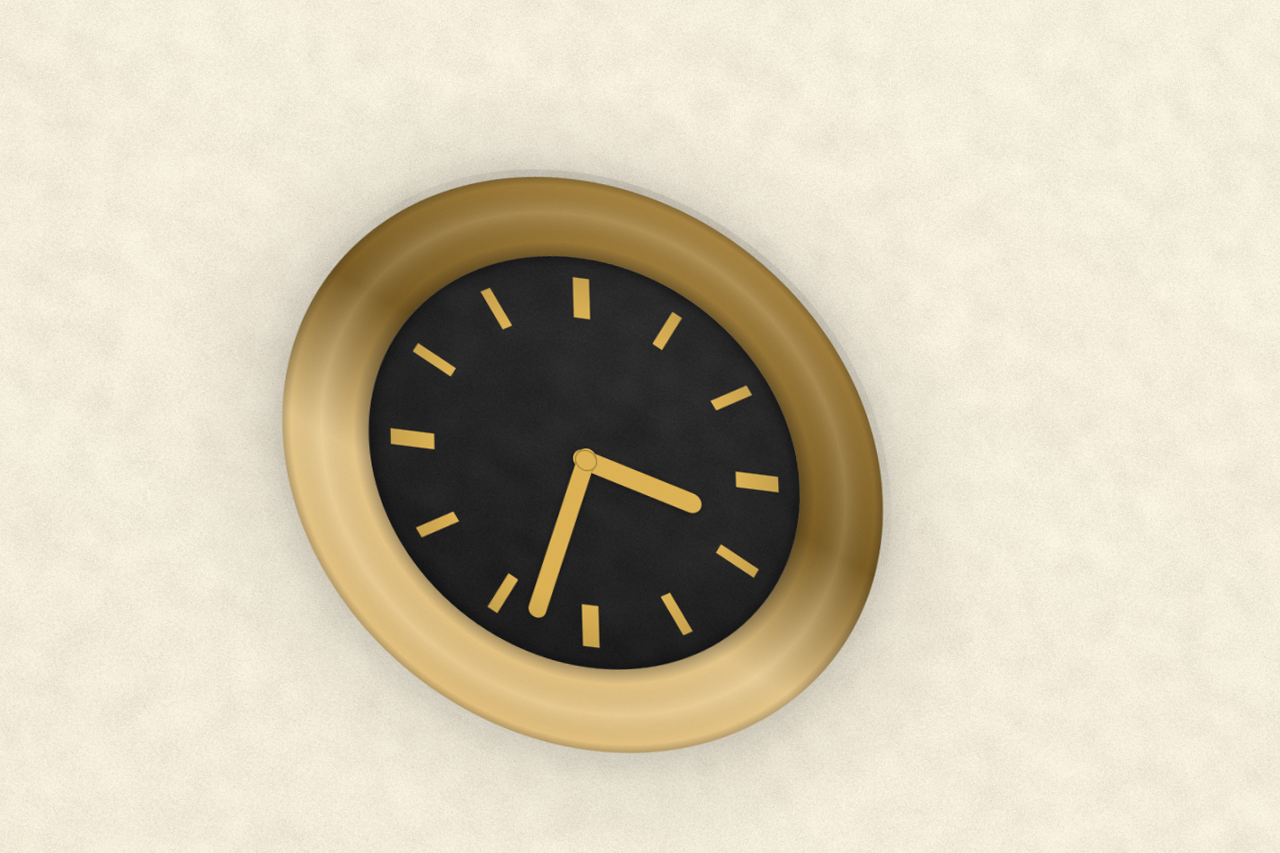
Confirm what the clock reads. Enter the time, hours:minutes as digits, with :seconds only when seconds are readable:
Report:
3:33
